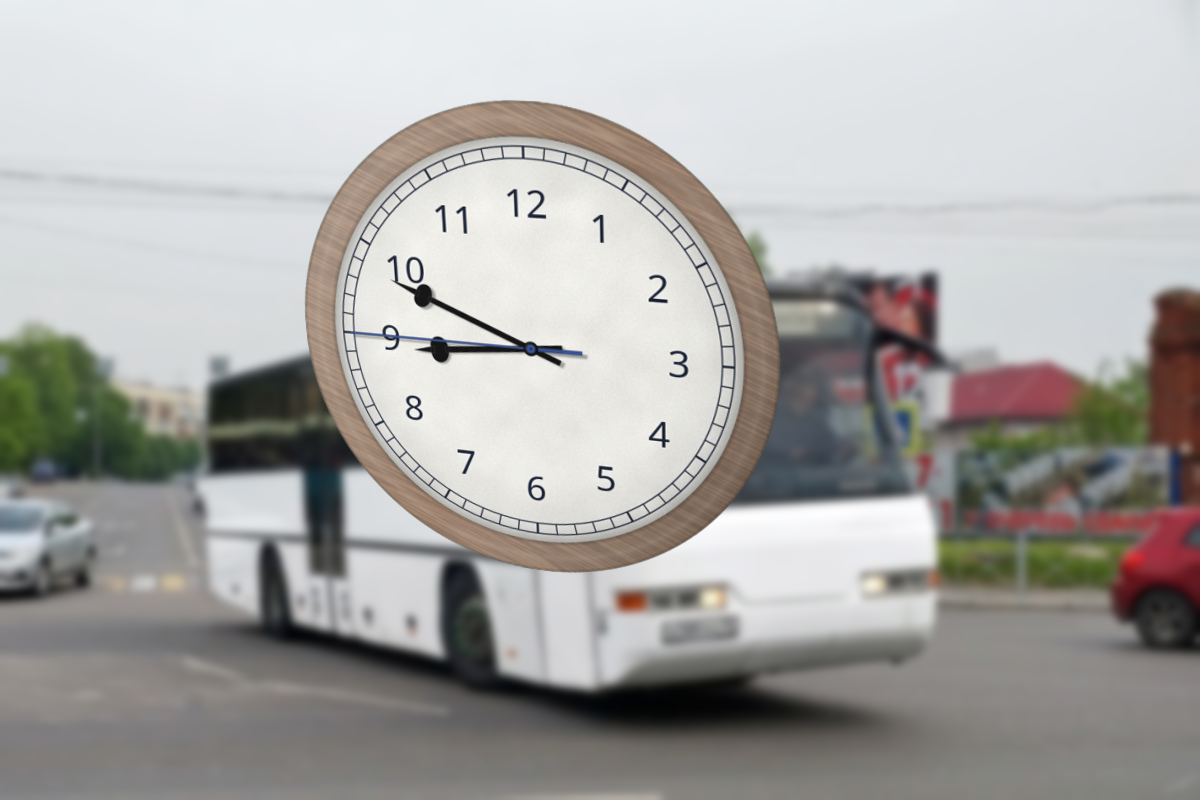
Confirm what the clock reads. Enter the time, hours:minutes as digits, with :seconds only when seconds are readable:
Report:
8:48:45
